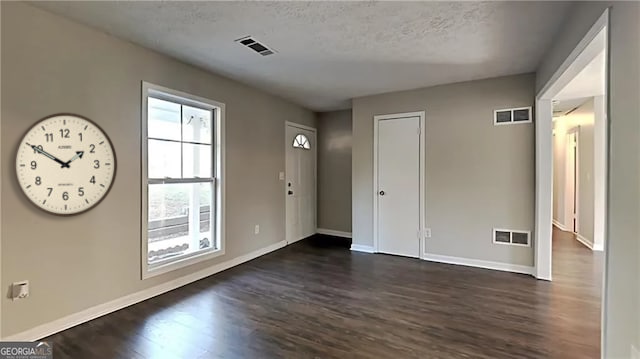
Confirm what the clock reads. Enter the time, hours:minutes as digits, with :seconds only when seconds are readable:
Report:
1:50
